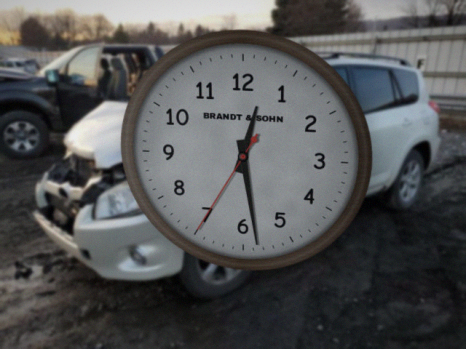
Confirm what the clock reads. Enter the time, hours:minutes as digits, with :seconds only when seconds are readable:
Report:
12:28:35
